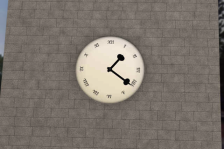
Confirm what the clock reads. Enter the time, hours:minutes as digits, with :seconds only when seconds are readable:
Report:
1:21
